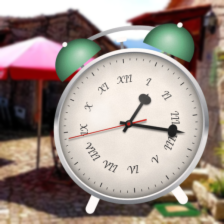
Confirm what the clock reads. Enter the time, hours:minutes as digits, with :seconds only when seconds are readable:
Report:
1:17:44
